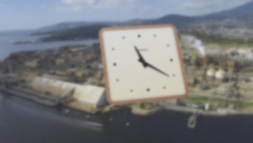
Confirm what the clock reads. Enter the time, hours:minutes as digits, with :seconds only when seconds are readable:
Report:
11:21
